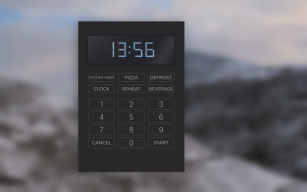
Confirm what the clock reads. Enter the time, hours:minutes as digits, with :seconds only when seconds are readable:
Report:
13:56
